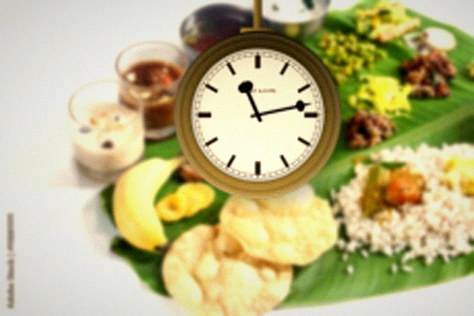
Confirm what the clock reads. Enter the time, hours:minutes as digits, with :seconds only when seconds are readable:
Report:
11:13
